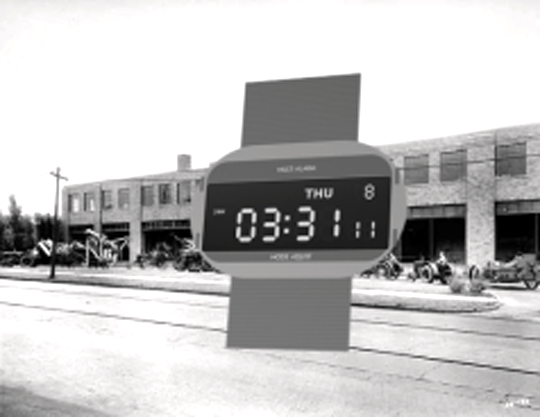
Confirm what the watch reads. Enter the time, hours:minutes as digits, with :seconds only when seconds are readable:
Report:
3:31:11
